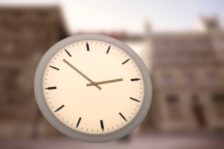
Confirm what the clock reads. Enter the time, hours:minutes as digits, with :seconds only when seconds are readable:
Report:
2:53
